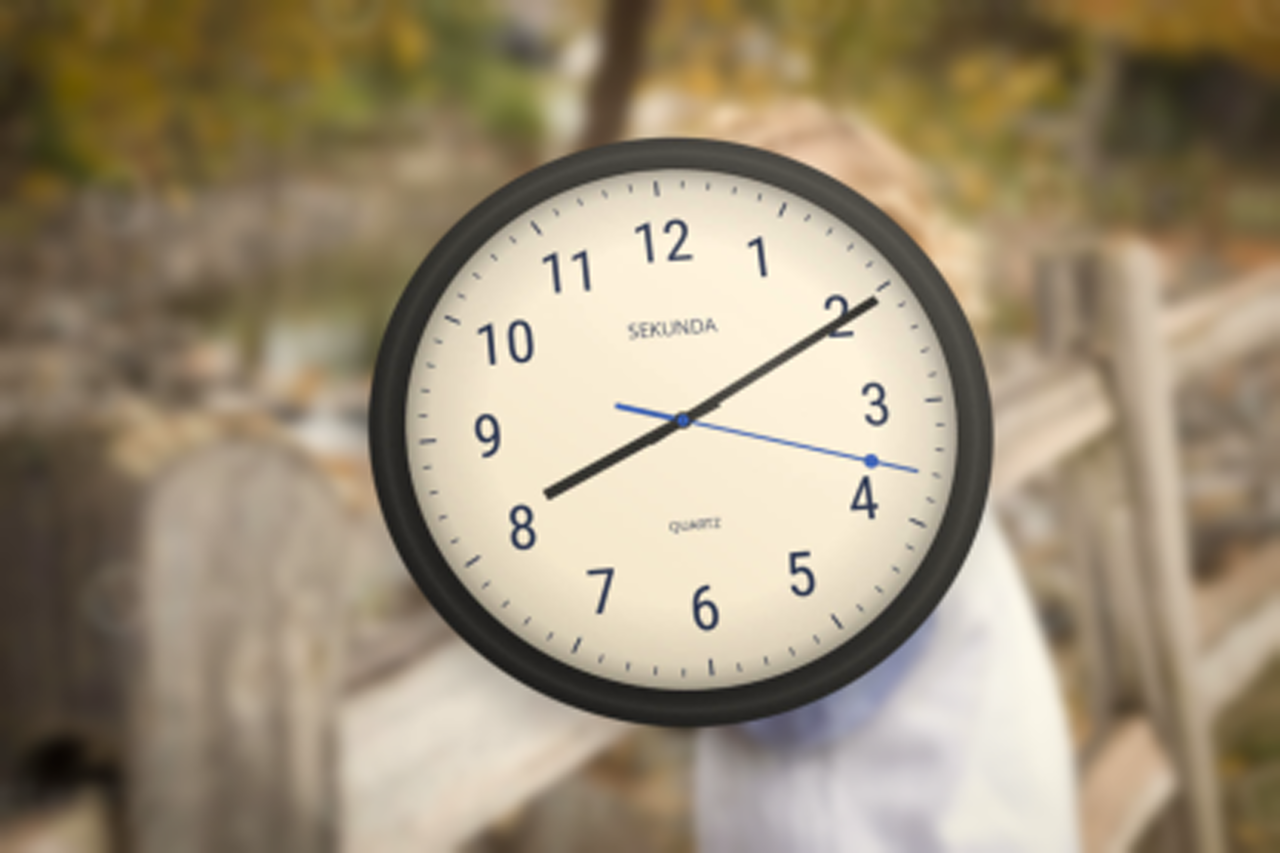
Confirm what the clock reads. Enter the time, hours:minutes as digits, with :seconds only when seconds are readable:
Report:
8:10:18
